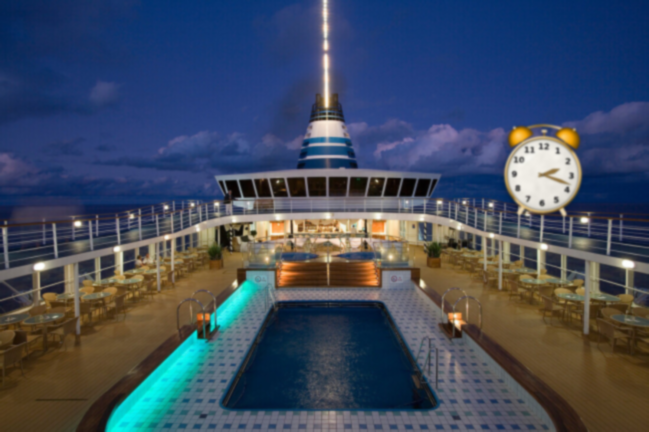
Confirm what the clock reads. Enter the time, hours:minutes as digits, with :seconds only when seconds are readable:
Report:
2:18
